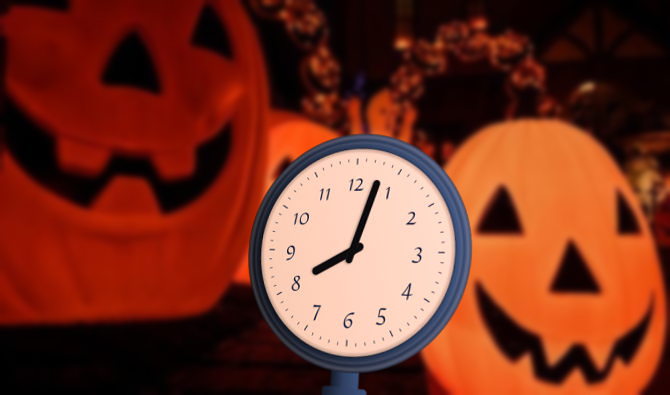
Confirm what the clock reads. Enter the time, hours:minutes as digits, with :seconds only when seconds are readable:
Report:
8:03
